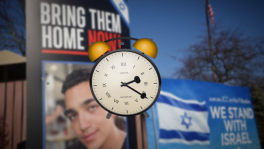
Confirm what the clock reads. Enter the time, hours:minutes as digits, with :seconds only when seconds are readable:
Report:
2:21
